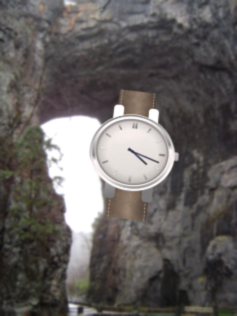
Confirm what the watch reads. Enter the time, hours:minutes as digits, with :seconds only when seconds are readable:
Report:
4:18
